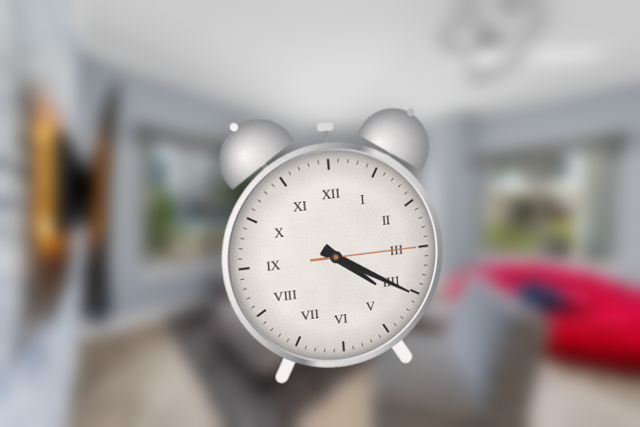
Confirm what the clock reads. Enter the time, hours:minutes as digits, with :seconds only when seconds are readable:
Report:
4:20:15
